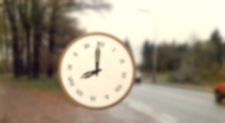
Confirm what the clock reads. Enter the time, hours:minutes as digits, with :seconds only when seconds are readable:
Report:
7:59
